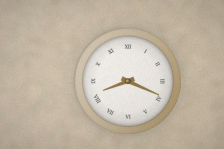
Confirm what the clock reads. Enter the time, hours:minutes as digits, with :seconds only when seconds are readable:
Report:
8:19
